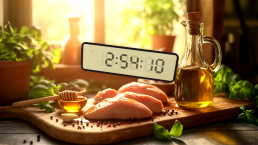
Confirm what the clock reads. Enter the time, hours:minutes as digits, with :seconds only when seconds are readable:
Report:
2:54:10
